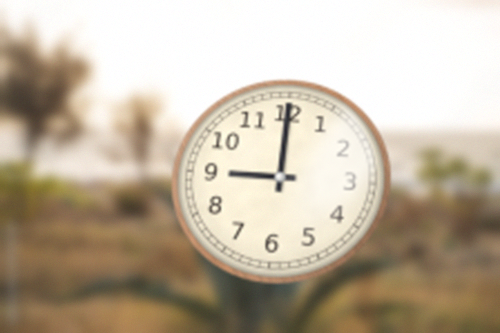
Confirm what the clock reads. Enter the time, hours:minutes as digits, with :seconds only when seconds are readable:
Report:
9:00
